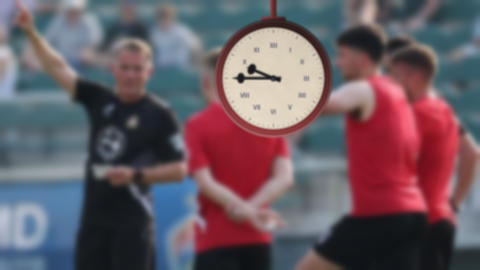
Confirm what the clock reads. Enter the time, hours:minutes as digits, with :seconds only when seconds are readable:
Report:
9:45
